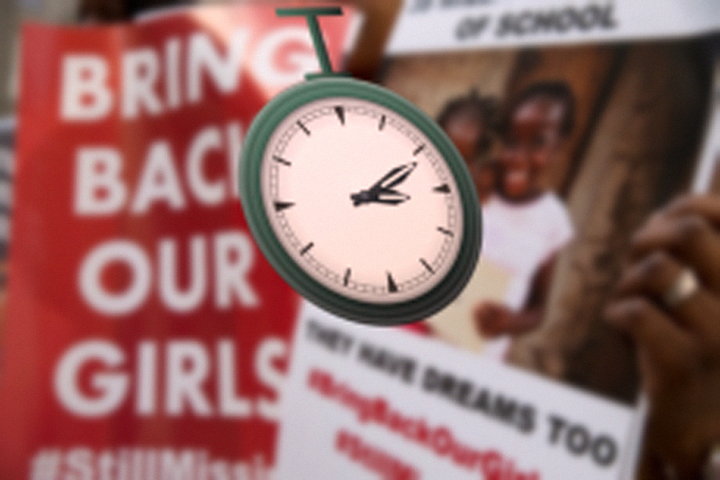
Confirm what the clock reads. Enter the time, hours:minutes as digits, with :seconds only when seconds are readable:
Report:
3:11
